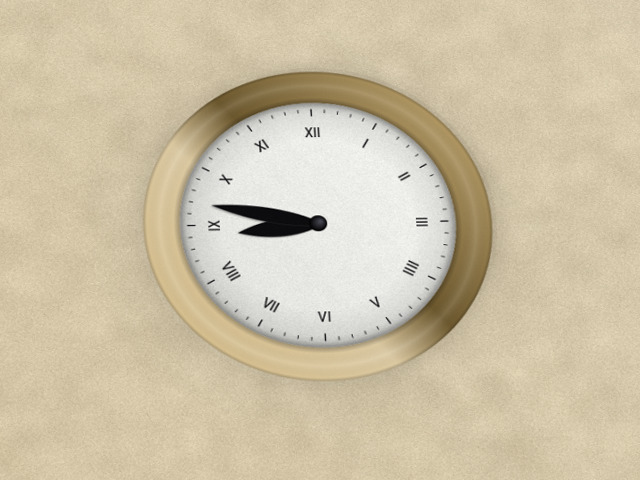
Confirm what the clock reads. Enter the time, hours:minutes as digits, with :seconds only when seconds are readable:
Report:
8:47
